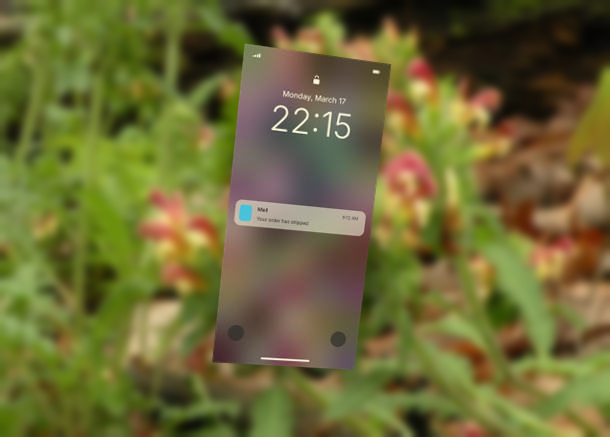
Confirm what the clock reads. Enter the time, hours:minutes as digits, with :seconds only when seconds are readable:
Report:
22:15
